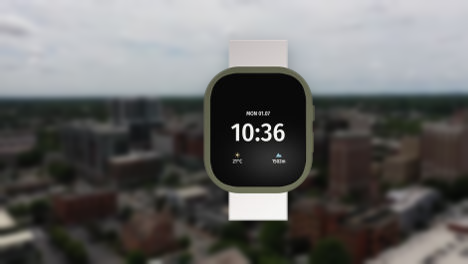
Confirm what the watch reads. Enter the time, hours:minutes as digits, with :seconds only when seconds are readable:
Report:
10:36
